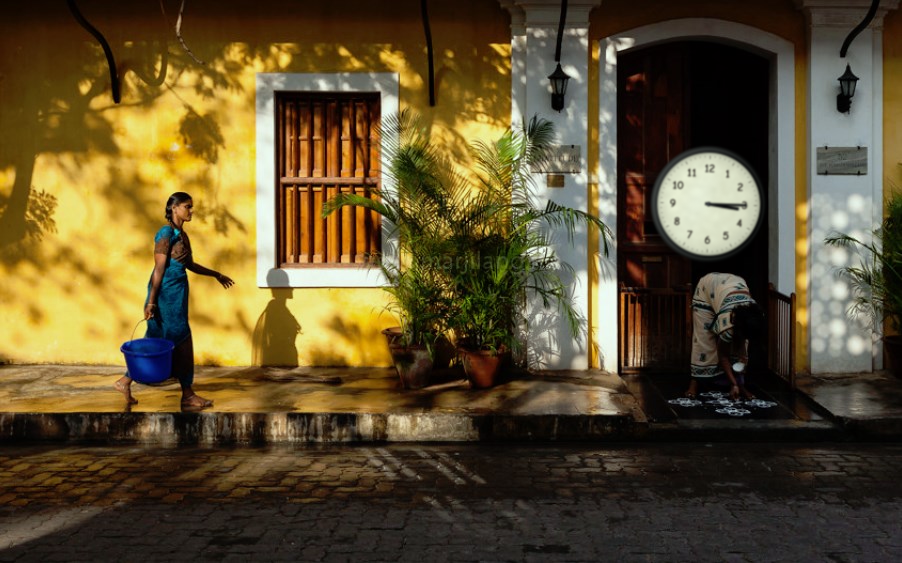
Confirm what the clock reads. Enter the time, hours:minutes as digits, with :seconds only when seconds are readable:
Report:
3:15
